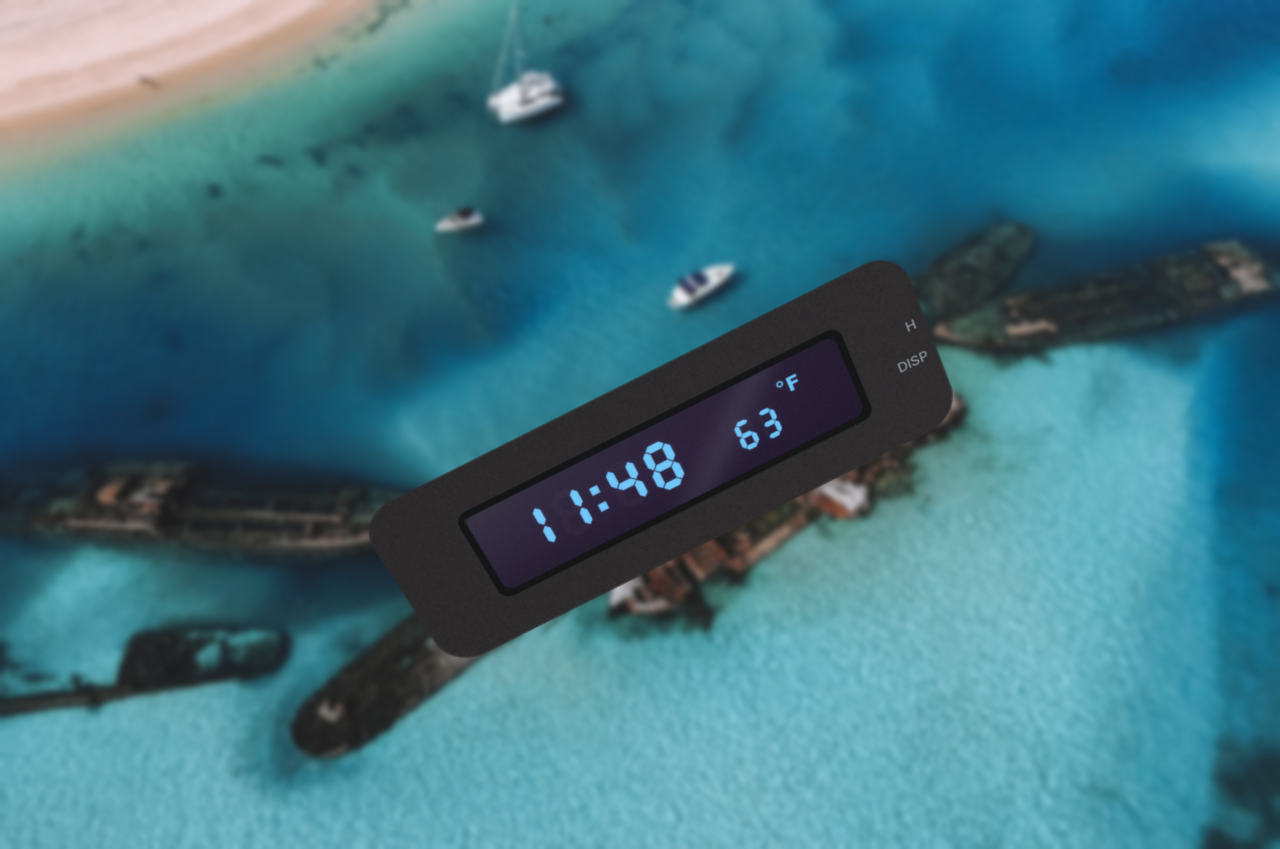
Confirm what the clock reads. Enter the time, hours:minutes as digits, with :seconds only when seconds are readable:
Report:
11:48
